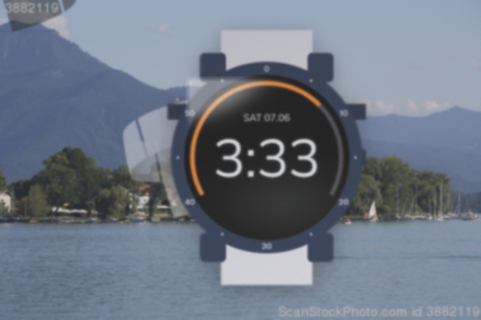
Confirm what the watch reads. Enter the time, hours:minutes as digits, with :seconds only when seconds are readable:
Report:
3:33
